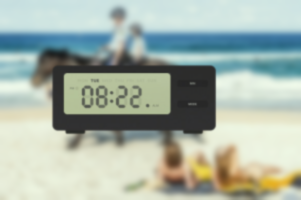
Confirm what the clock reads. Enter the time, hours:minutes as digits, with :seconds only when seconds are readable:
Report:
8:22
